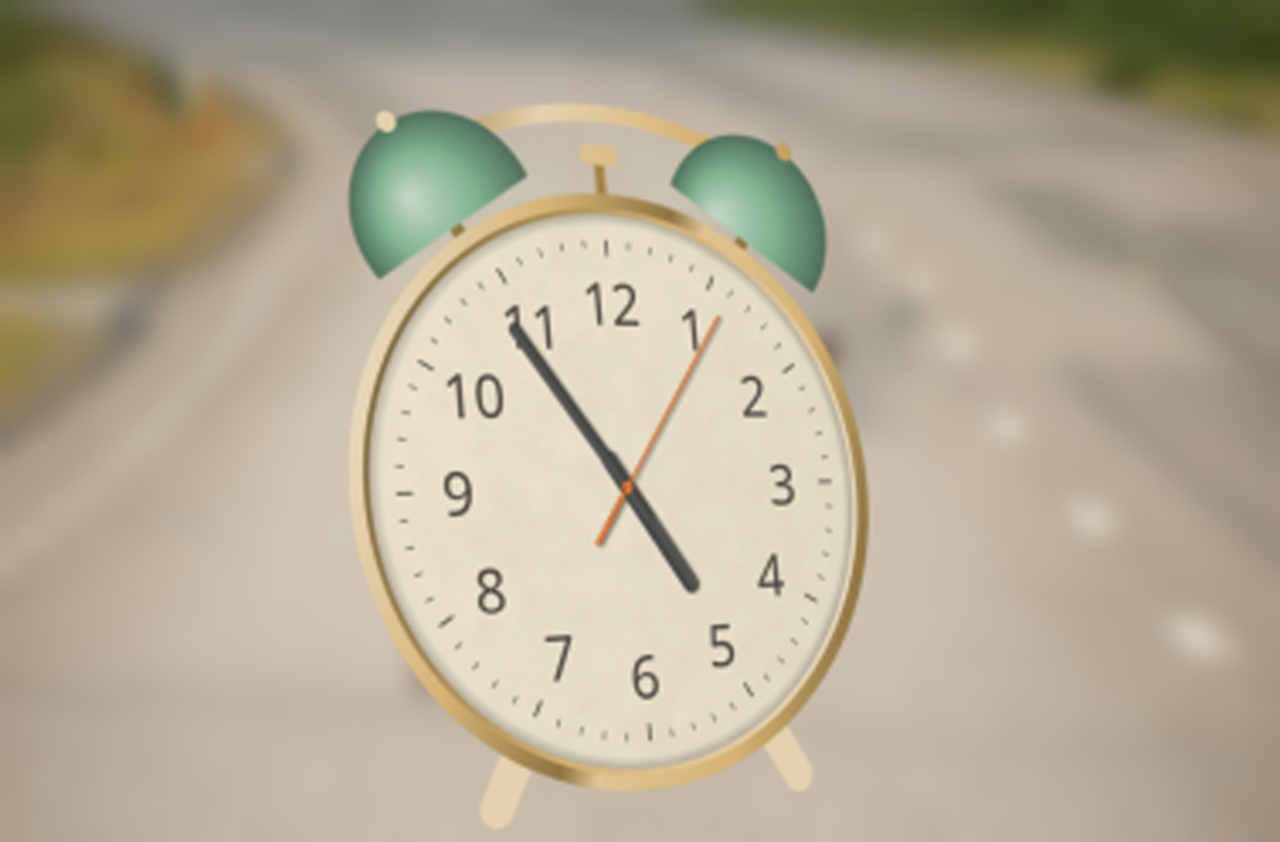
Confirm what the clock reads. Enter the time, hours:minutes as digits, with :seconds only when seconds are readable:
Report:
4:54:06
